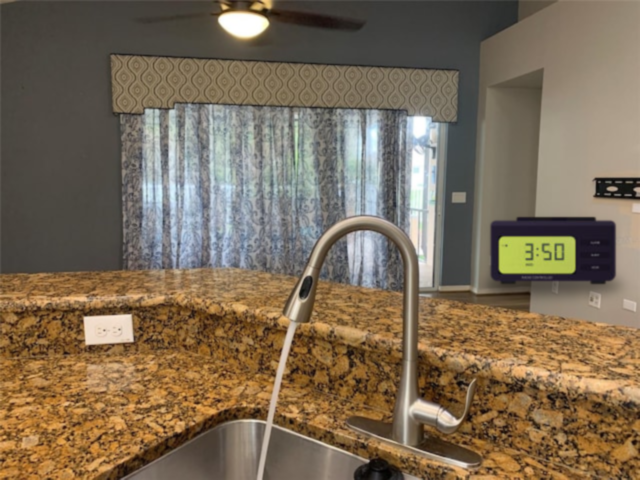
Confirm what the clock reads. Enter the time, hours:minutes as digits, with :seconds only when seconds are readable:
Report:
3:50
